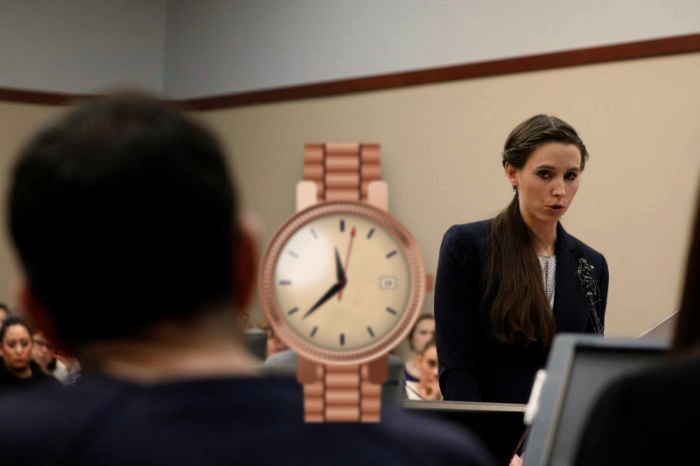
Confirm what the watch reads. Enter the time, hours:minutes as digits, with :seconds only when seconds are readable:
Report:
11:38:02
